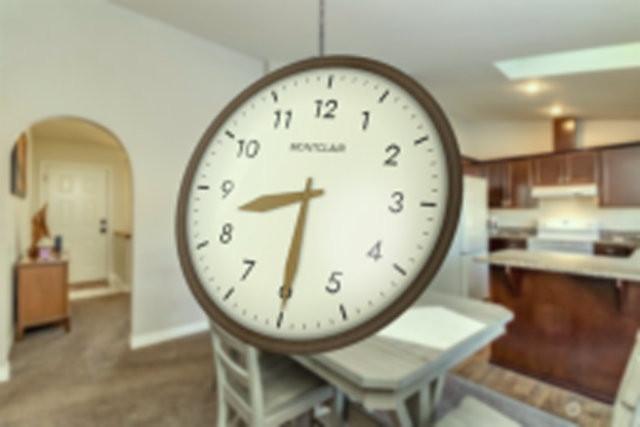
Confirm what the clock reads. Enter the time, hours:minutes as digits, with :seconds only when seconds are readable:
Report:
8:30
